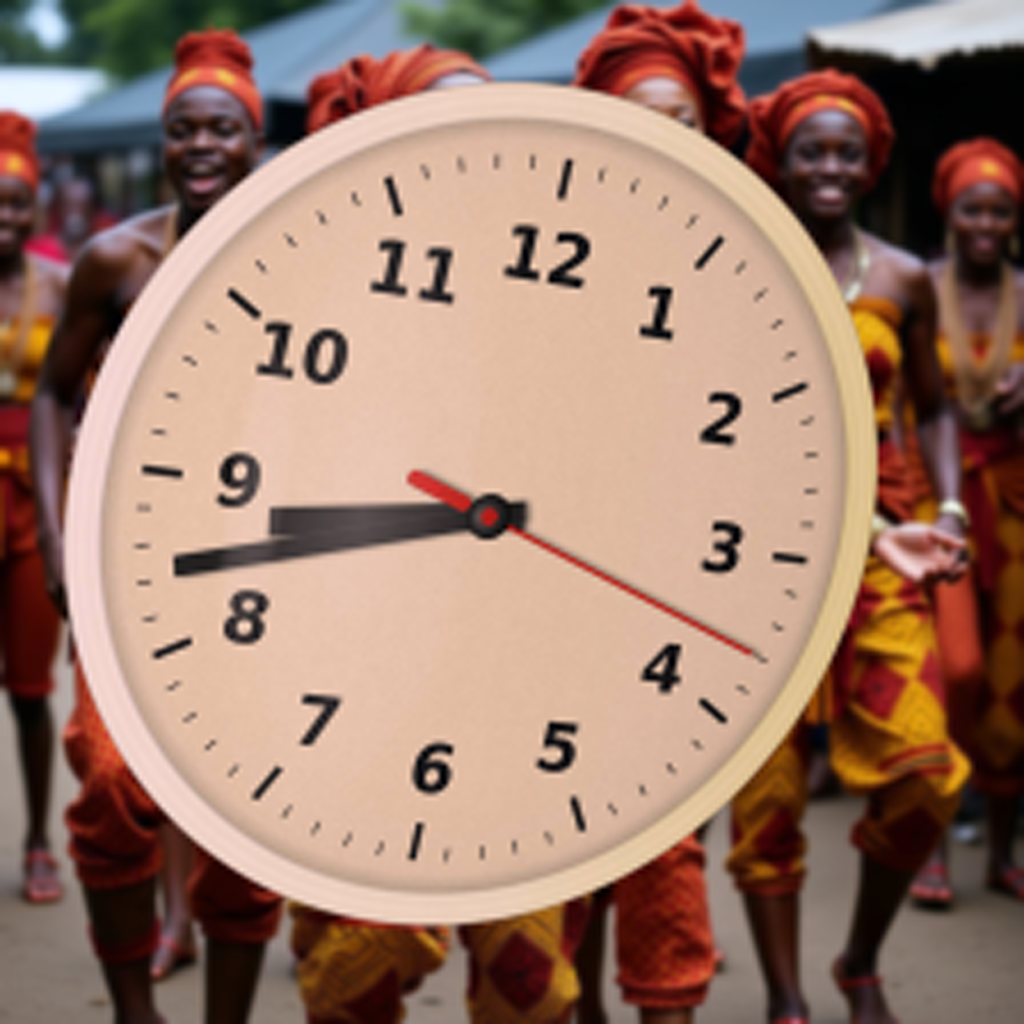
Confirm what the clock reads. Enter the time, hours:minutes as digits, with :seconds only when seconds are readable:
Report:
8:42:18
